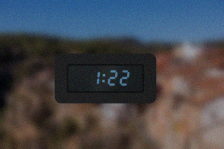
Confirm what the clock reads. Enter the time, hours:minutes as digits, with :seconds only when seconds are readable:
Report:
1:22
